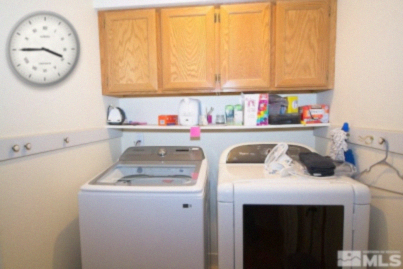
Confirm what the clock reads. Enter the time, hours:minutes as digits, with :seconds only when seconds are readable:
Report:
3:45
